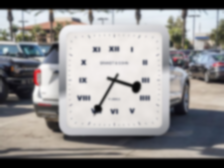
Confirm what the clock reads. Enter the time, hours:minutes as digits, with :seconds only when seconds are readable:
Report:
3:35
